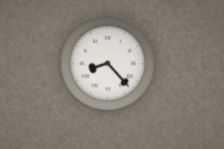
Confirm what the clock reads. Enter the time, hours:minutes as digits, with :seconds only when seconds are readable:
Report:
8:23
